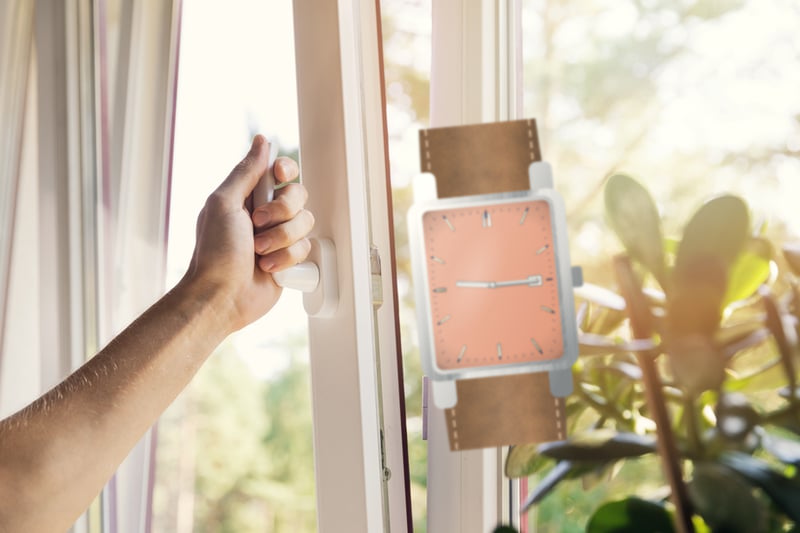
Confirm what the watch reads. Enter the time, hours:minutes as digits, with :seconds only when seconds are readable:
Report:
9:15
